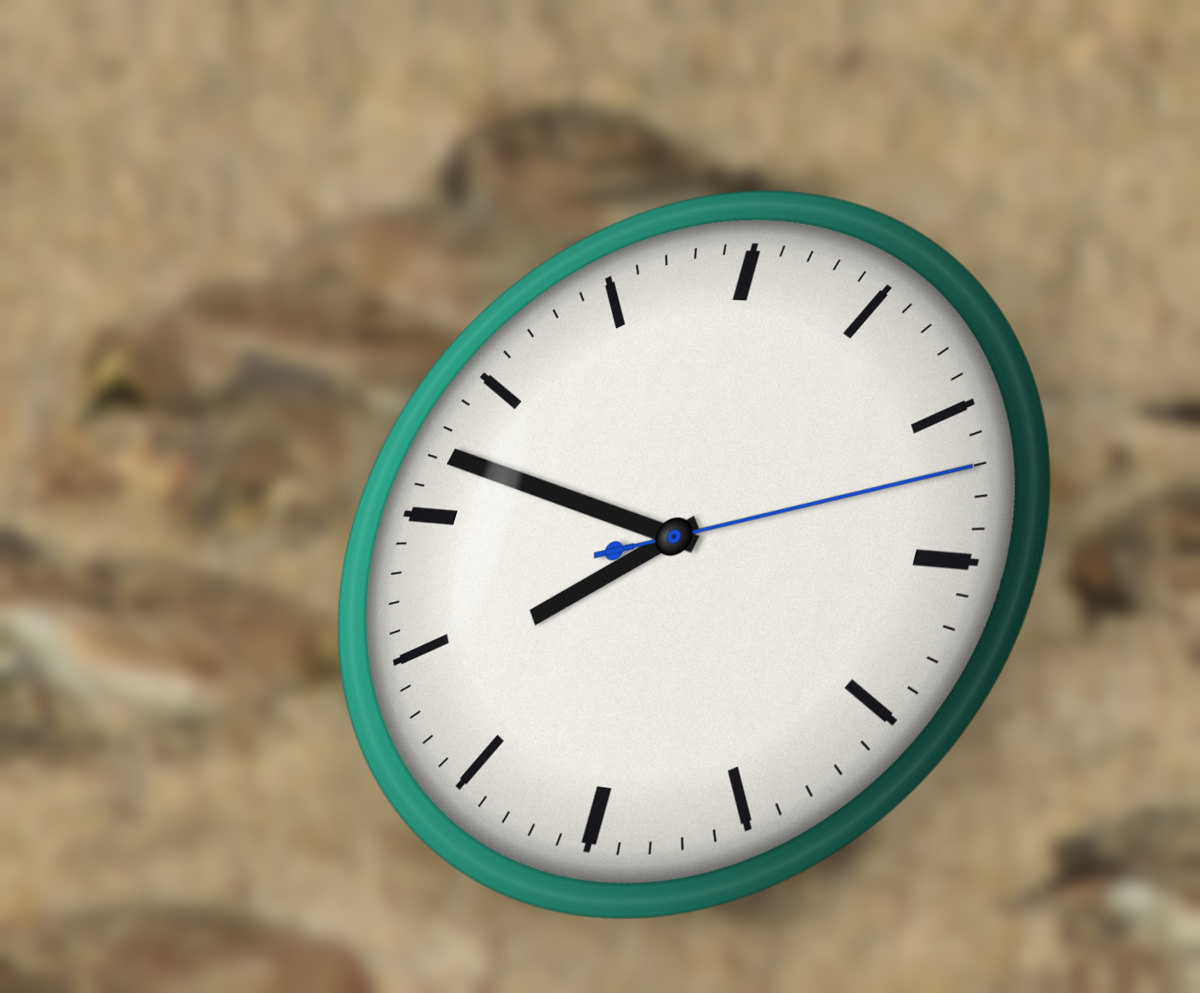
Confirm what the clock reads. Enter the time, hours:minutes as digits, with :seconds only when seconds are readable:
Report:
7:47:12
